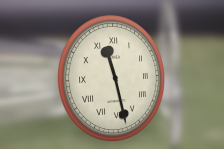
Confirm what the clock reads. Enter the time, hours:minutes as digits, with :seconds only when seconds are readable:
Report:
11:28
